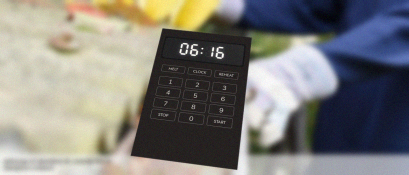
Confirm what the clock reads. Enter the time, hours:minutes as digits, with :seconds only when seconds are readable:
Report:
6:16
